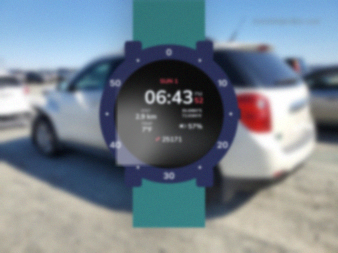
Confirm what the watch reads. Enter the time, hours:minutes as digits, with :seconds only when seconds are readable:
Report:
6:43
